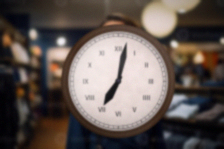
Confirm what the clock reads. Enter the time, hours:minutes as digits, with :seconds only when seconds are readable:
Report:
7:02
